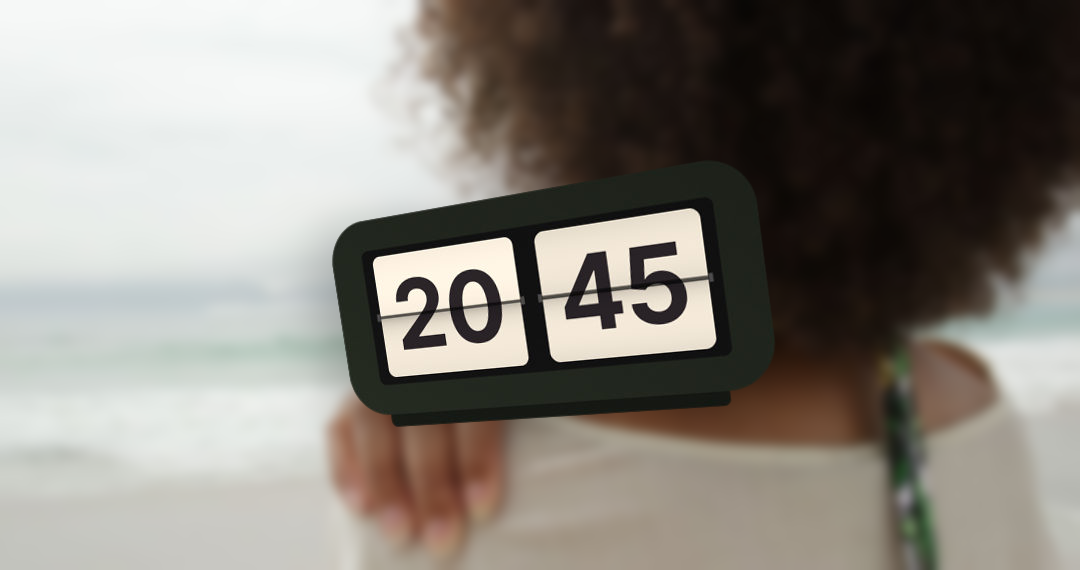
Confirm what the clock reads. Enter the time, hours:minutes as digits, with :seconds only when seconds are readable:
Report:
20:45
